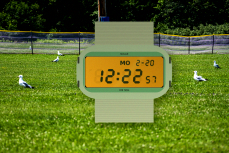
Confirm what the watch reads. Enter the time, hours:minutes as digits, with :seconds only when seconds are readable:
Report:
12:22:57
